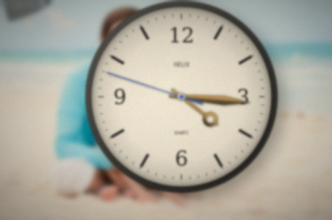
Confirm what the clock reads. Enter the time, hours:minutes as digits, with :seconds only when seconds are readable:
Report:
4:15:48
